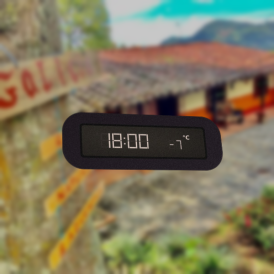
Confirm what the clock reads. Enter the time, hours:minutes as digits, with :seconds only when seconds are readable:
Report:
18:00
